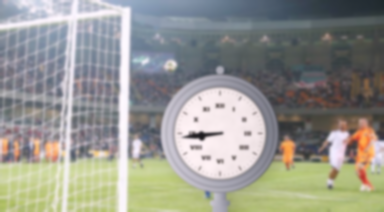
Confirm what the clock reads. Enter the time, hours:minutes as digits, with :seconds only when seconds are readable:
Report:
8:44
